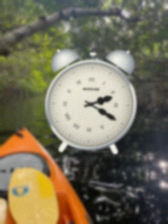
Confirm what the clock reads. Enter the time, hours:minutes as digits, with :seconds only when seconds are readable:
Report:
2:20
